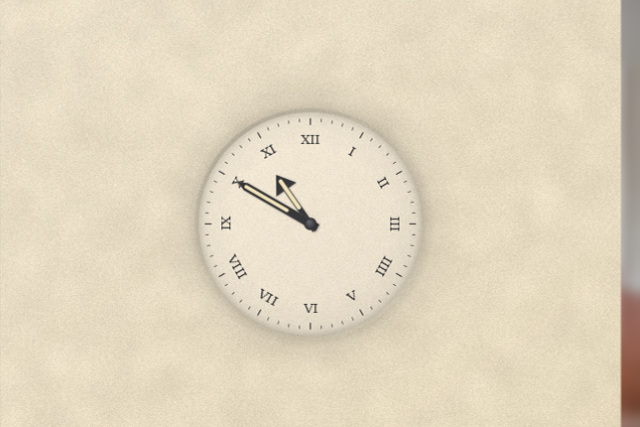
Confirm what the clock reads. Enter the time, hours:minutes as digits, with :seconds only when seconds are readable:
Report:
10:50
